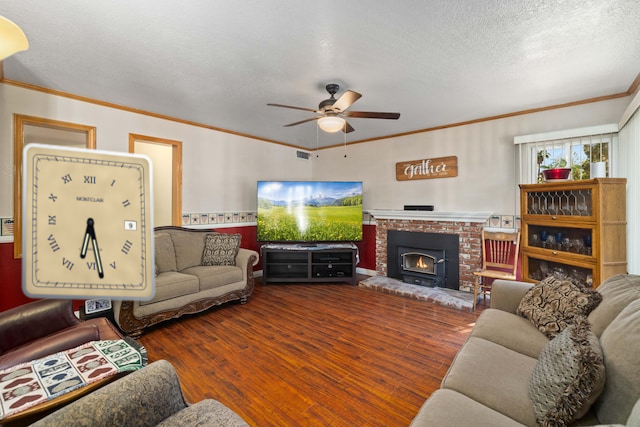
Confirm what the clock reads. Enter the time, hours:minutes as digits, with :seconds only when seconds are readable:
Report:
6:28
